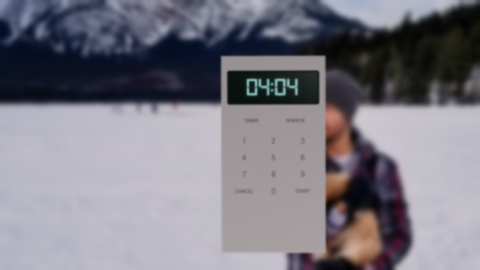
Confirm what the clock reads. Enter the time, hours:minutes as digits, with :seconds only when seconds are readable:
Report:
4:04
